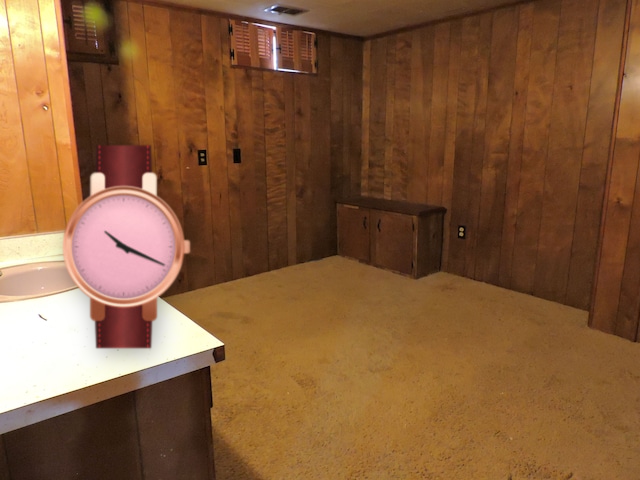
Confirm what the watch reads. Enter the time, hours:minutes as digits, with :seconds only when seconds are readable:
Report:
10:19
